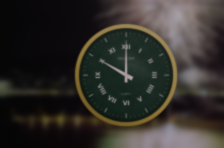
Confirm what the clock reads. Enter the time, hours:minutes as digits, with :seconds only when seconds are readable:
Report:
10:00
